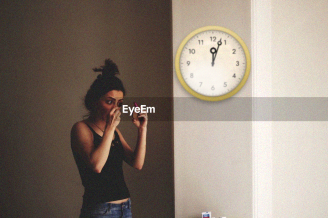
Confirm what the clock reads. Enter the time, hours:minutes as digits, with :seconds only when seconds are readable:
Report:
12:03
